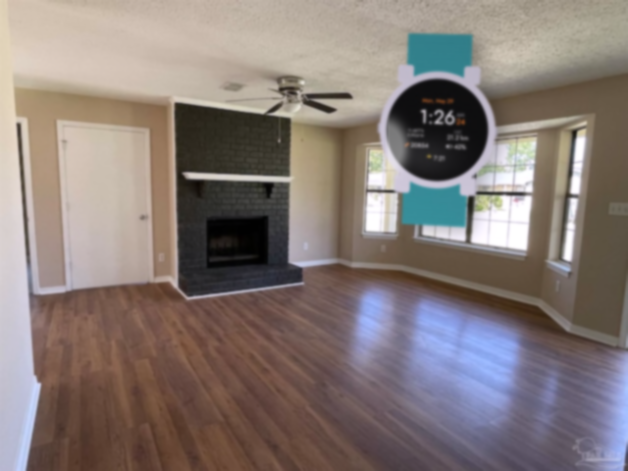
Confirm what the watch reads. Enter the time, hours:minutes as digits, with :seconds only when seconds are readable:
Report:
1:26
